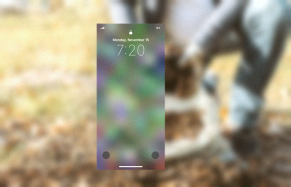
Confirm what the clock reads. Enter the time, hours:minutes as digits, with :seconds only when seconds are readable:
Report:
7:20
